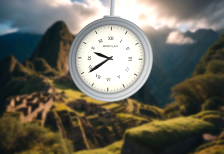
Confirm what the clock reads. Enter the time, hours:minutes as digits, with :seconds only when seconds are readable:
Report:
9:39
